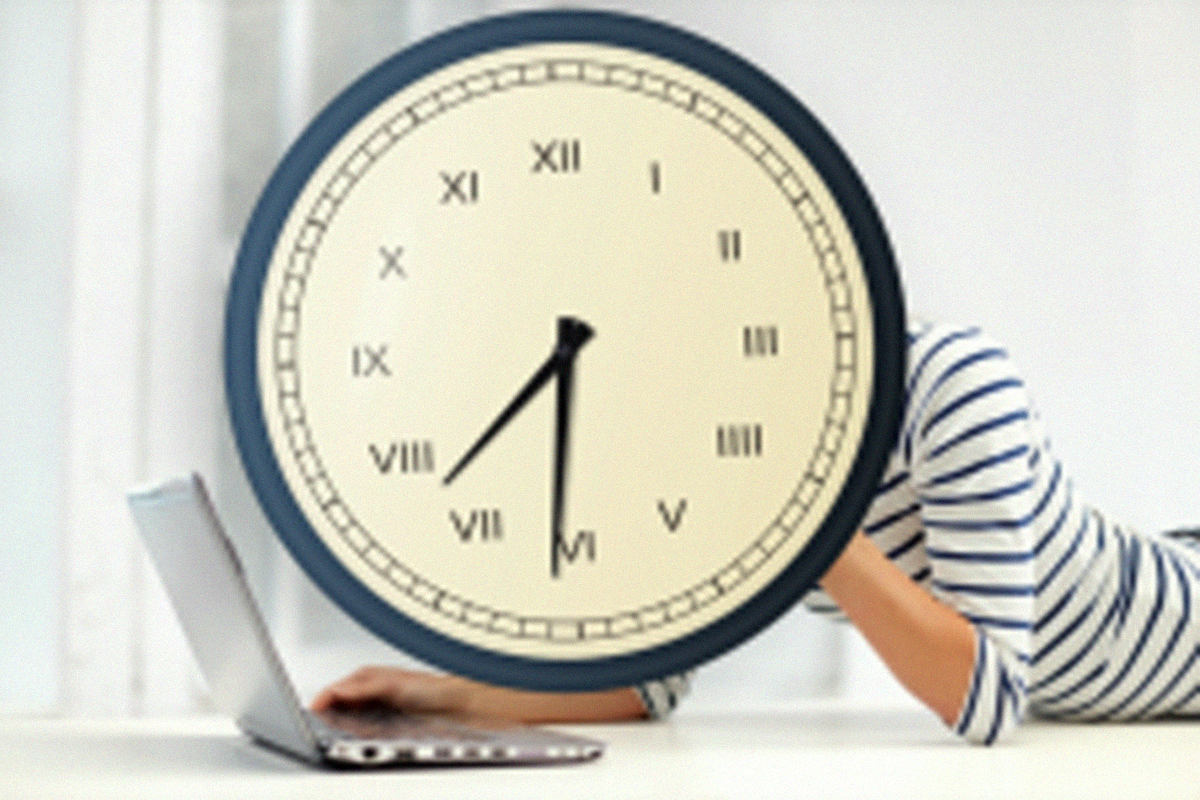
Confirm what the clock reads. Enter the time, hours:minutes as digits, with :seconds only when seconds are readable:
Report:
7:31
